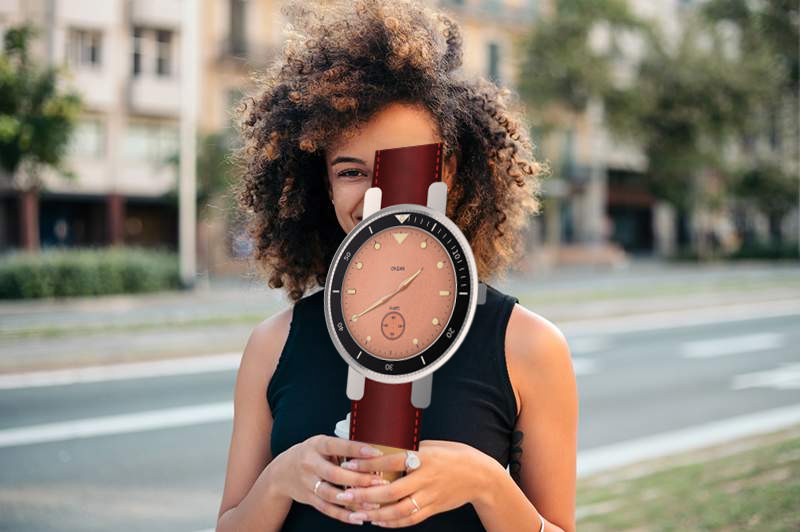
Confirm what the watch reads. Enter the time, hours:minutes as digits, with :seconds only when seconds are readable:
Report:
1:40
